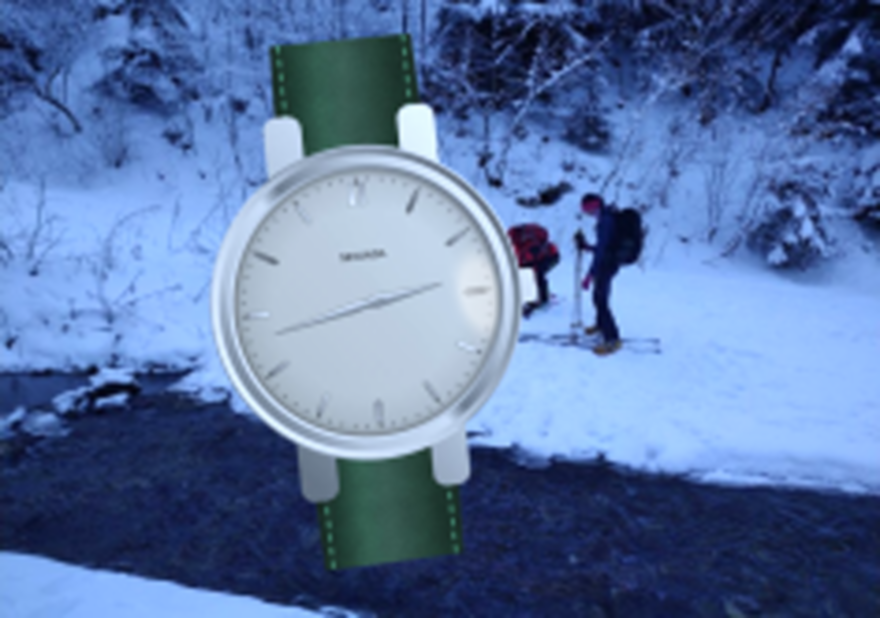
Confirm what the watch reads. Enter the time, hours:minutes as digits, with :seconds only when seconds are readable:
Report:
2:43
